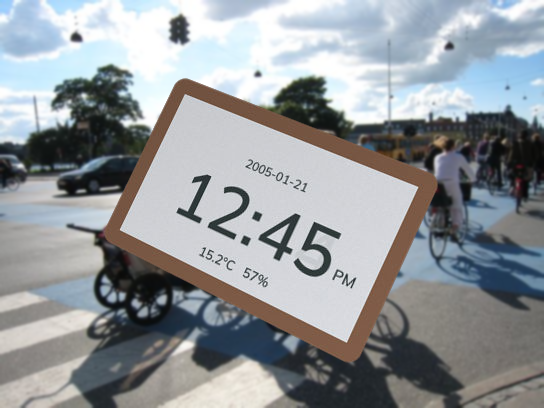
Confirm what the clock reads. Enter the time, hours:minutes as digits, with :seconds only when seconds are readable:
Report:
12:45
